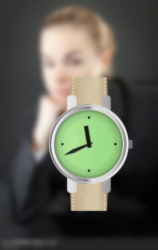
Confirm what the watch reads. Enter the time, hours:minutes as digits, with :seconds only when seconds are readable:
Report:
11:41
